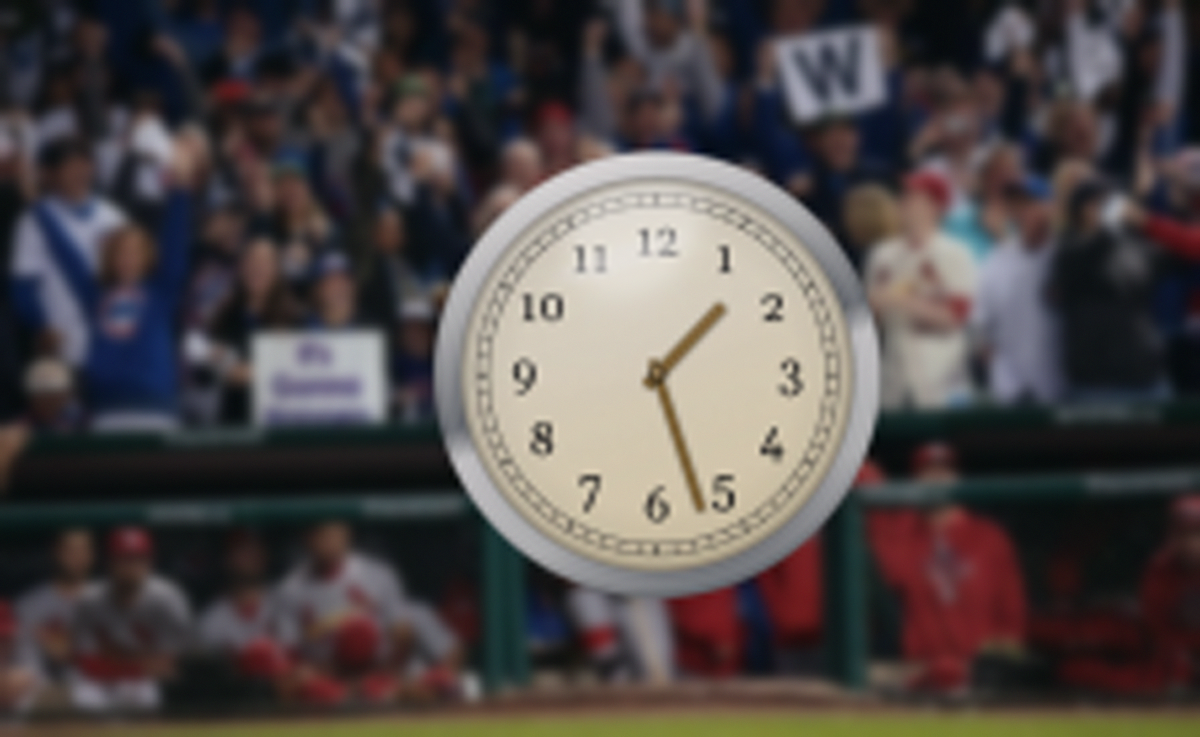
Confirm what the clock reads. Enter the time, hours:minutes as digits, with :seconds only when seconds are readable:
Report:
1:27
